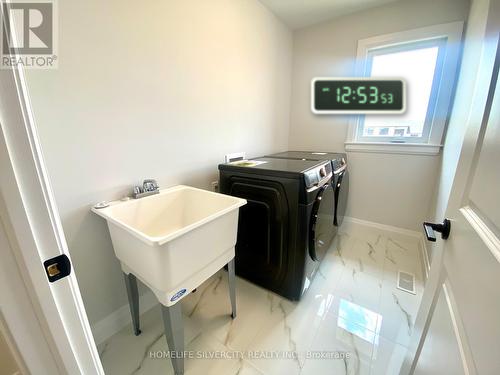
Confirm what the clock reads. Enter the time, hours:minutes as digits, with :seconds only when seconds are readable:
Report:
12:53
